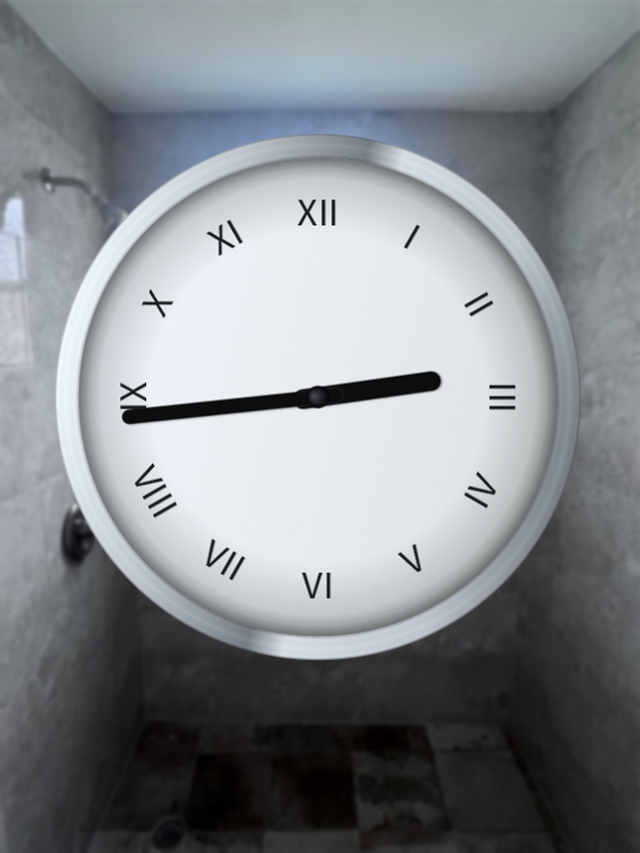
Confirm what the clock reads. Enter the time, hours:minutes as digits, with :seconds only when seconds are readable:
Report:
2:44
